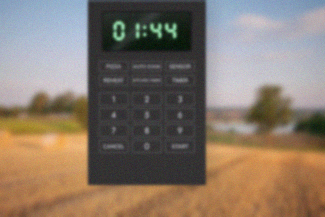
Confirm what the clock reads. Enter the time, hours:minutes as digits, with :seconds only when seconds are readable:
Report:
1:44
